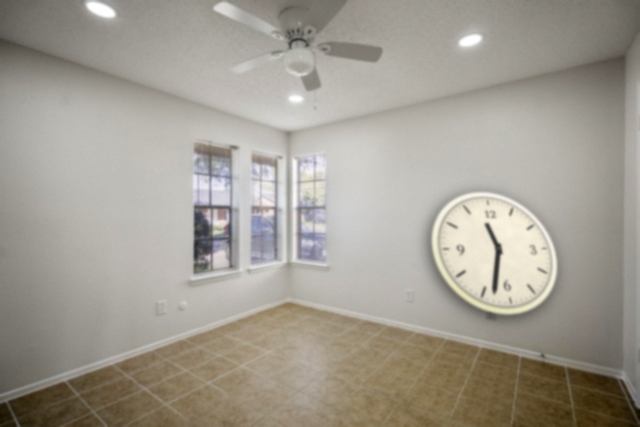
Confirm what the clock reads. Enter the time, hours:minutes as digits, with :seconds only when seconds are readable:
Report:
11:33
